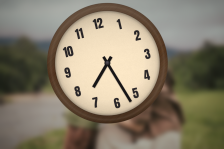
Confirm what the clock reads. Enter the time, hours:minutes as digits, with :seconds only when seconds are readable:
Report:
7:27
